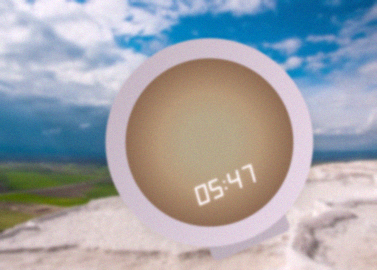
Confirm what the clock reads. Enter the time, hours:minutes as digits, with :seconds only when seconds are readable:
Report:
5:47
